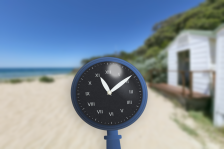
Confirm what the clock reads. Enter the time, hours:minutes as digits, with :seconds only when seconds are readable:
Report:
11:09
